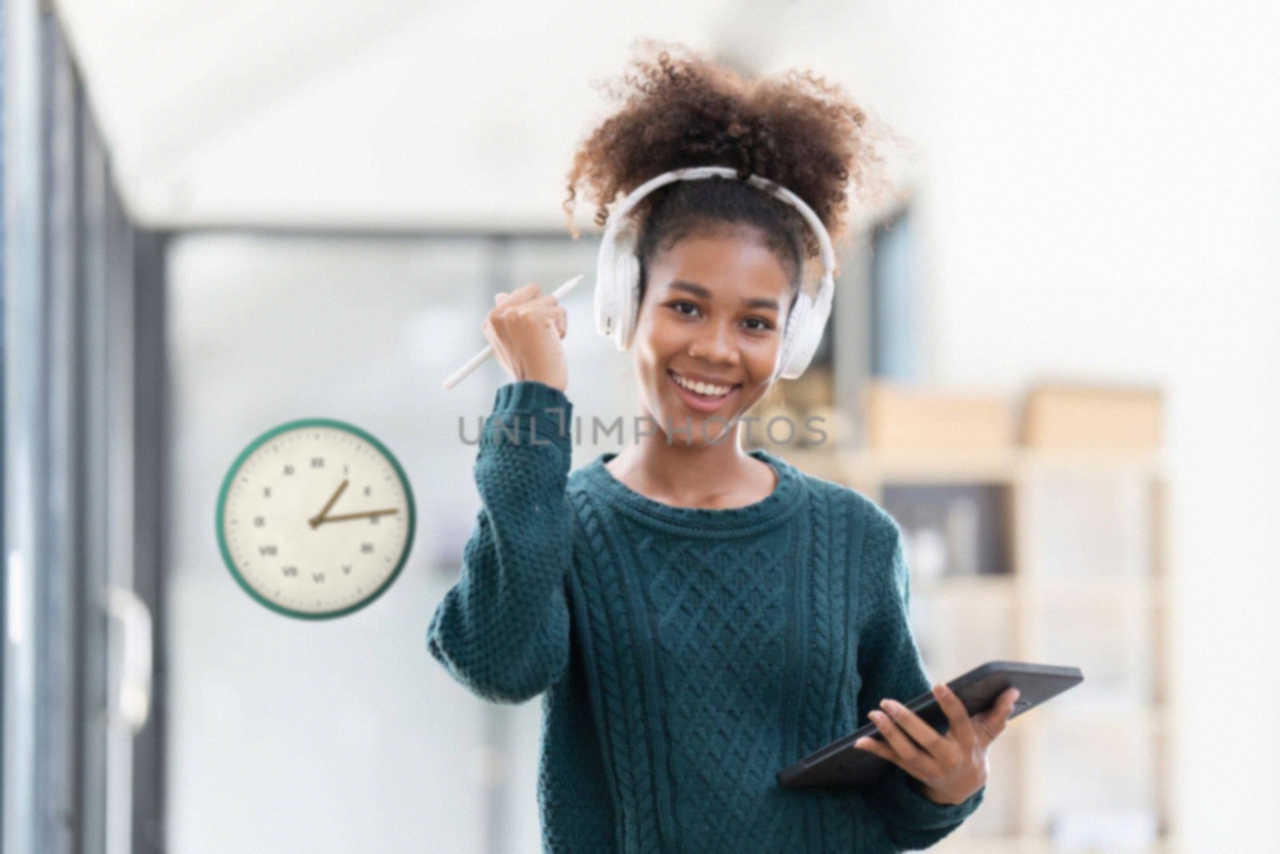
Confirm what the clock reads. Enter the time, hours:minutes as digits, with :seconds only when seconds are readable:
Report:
1:14
